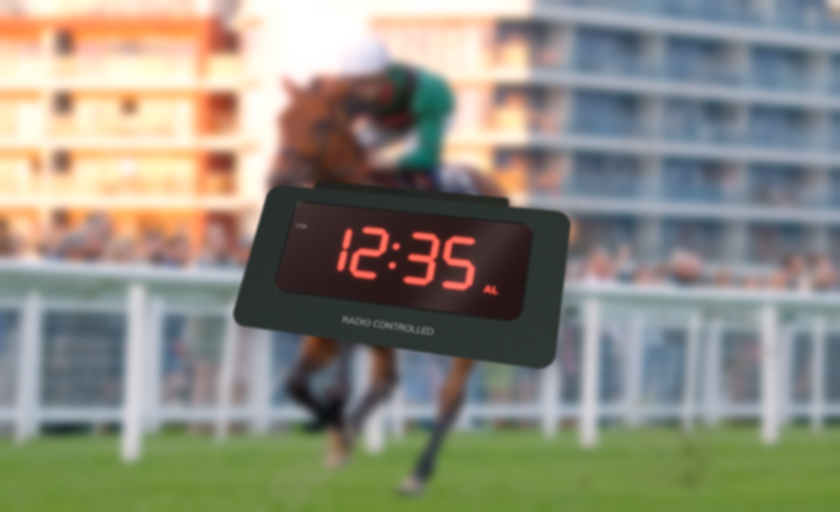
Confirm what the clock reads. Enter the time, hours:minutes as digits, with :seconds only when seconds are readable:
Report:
12:35
